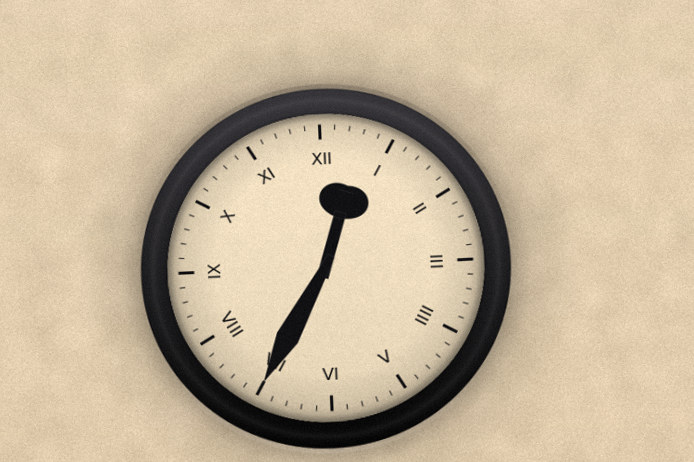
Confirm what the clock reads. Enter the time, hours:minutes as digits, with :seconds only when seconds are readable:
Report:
12:35
